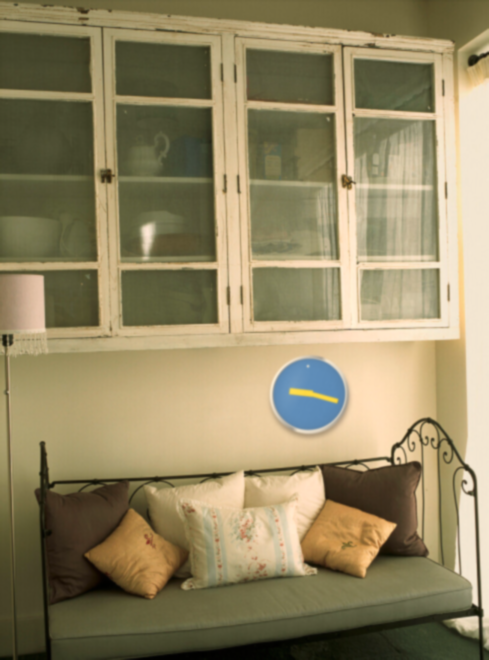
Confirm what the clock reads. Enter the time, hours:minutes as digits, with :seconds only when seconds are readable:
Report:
9:18
